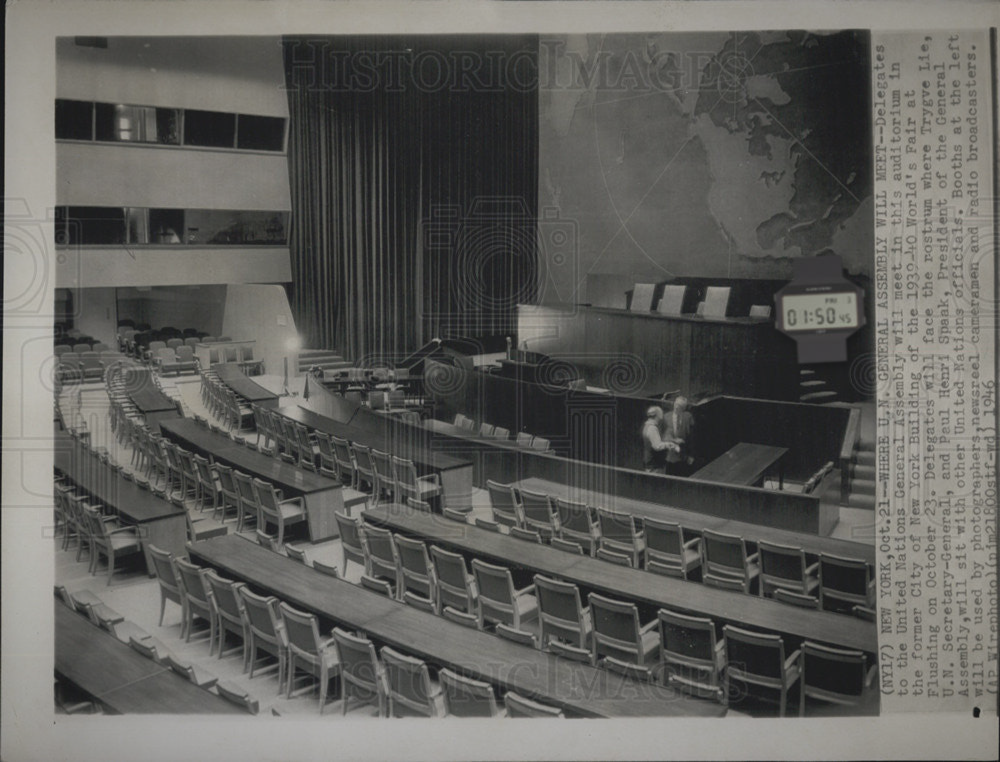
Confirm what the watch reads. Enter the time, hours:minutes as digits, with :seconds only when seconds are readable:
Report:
1:50
